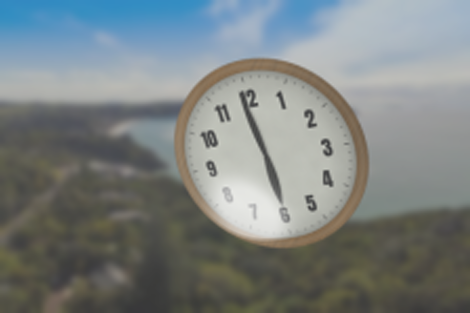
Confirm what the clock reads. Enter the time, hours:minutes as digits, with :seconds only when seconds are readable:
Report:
5:59
